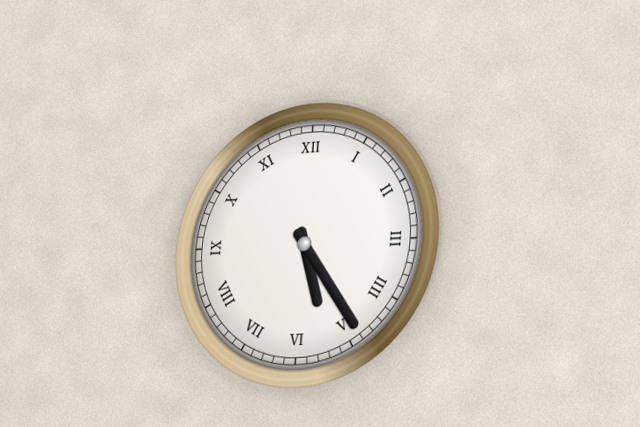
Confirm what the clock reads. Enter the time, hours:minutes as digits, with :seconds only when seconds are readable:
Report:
5:24
